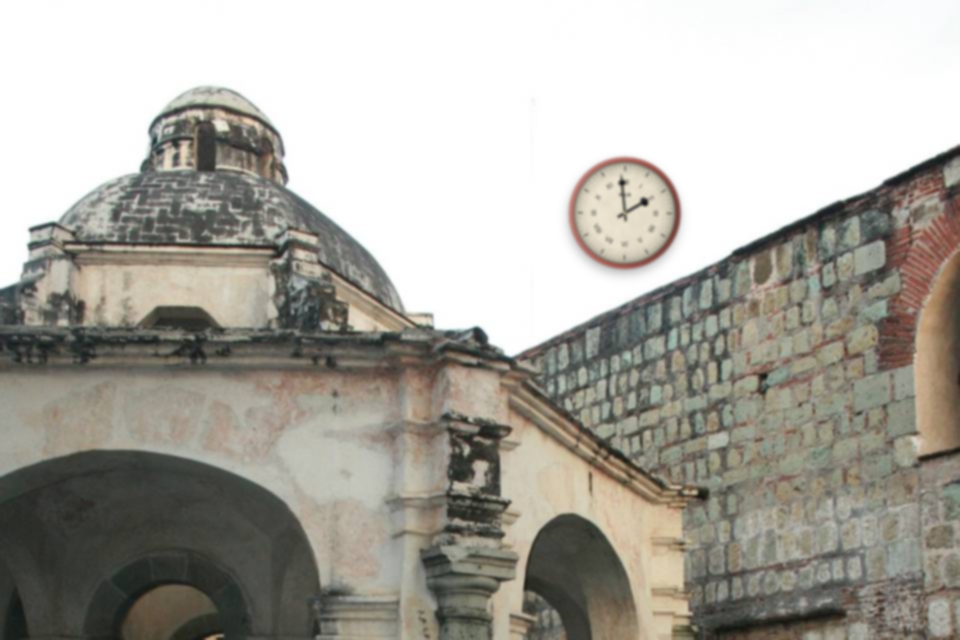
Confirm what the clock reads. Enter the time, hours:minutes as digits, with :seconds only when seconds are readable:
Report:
1:59
